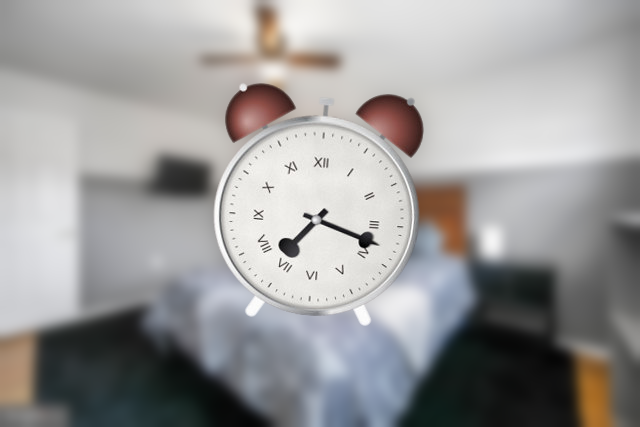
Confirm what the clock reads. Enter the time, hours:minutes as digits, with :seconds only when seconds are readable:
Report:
7:18
